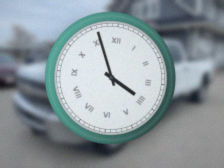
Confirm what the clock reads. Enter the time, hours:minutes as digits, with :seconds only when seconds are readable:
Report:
3:56
